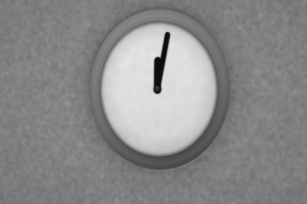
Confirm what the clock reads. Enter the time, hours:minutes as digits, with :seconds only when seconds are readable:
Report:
12:02
